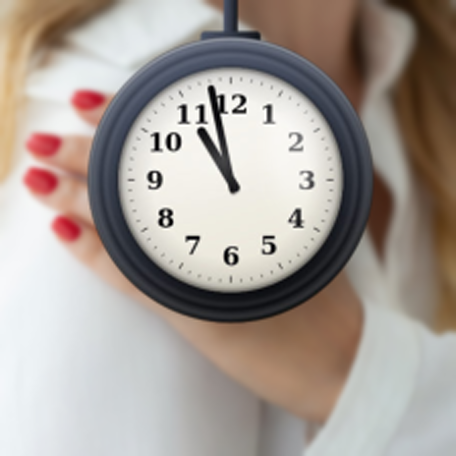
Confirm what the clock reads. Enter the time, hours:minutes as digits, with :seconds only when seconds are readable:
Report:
10:58
